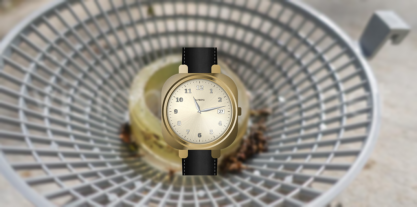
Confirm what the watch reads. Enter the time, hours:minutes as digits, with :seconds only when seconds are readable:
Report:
11:13
